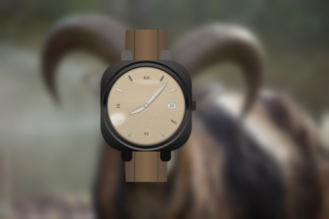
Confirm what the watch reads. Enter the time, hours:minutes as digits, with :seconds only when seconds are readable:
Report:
8:07
